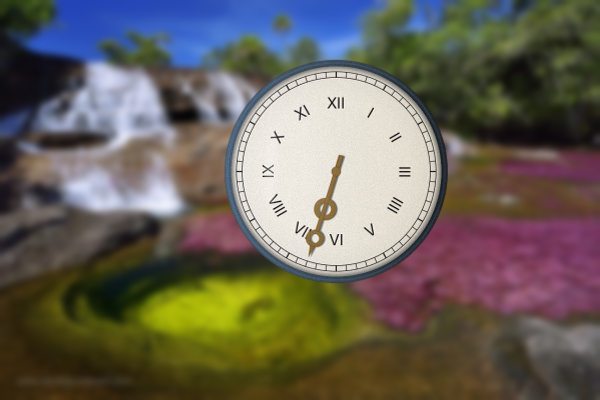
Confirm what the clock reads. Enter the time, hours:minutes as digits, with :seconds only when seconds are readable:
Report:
6:33
